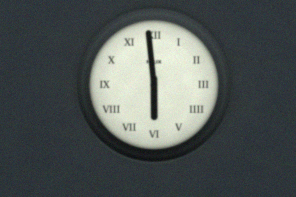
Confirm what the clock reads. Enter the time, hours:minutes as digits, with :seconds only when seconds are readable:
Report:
5:59
